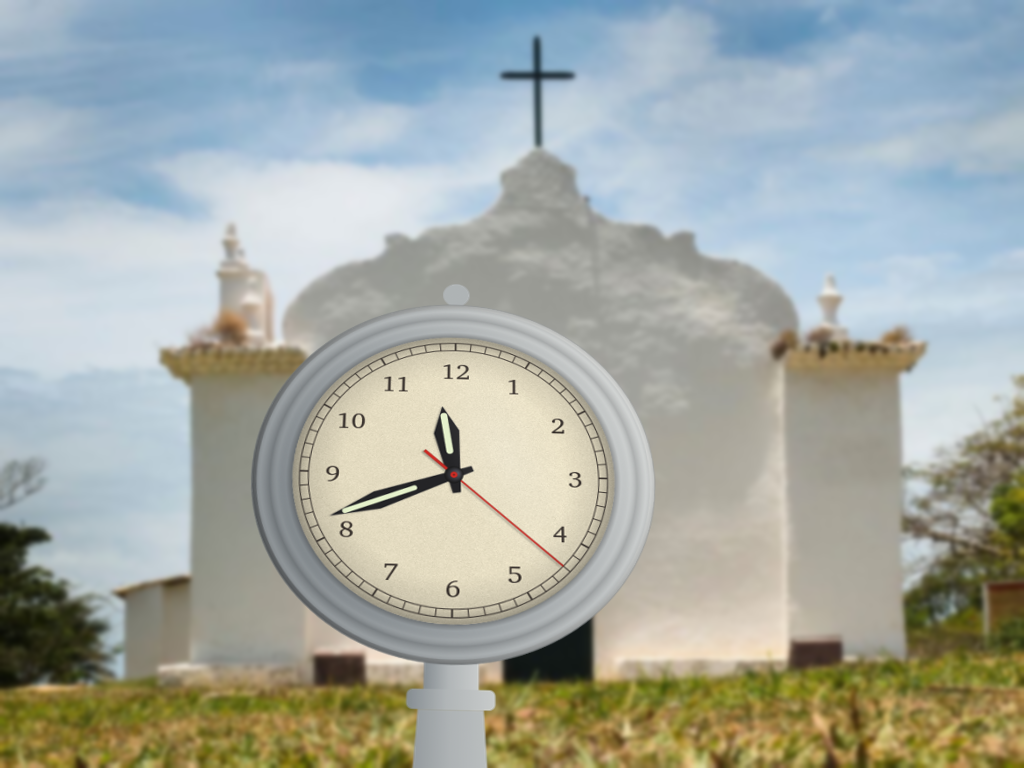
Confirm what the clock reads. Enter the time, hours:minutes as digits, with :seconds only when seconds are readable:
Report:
11:41:22
